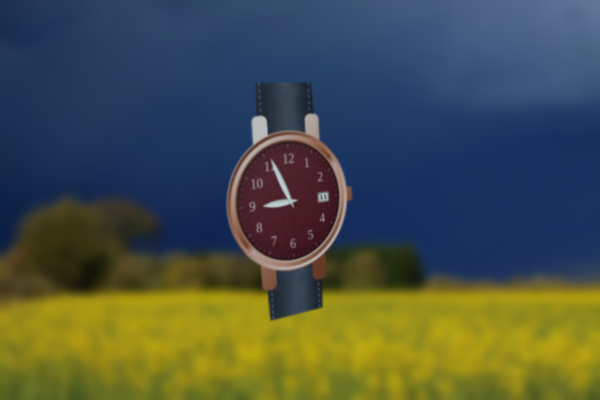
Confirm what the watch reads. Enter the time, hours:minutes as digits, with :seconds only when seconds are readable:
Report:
8:56
